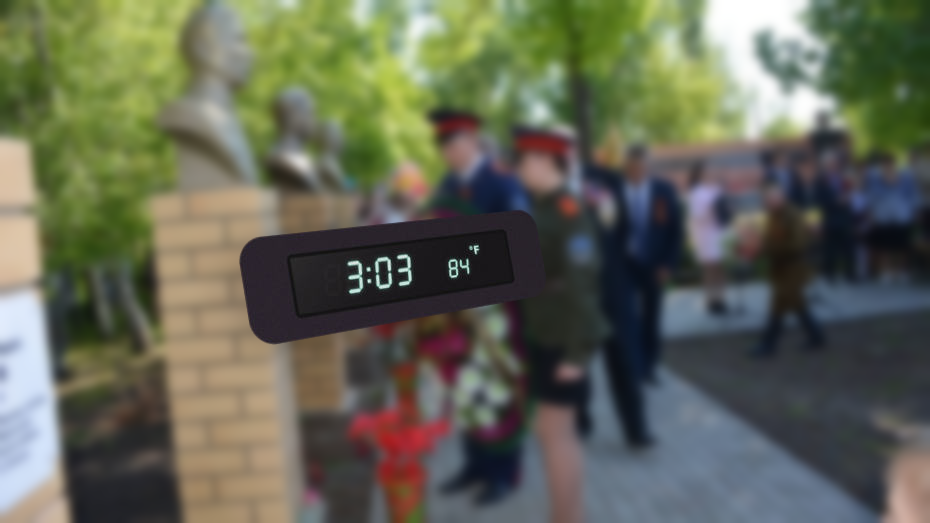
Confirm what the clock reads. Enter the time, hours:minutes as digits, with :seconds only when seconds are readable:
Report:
3:03
